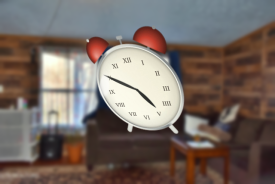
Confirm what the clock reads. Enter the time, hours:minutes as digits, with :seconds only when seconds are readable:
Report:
4:50
